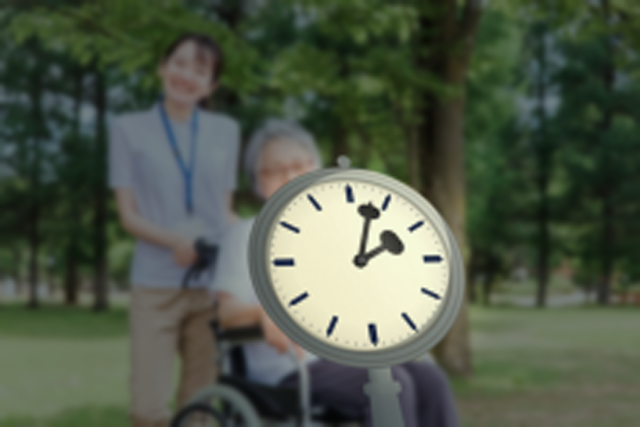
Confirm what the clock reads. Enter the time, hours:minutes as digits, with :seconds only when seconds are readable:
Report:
2:03
